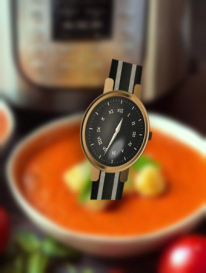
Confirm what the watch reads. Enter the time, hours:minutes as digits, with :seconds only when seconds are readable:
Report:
12:34
